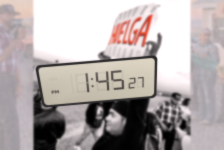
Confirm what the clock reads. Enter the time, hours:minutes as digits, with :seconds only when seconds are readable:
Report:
1:45:27
